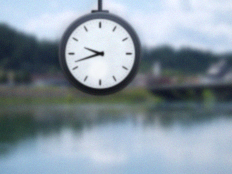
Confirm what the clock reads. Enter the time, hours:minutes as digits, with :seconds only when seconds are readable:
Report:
9:42
